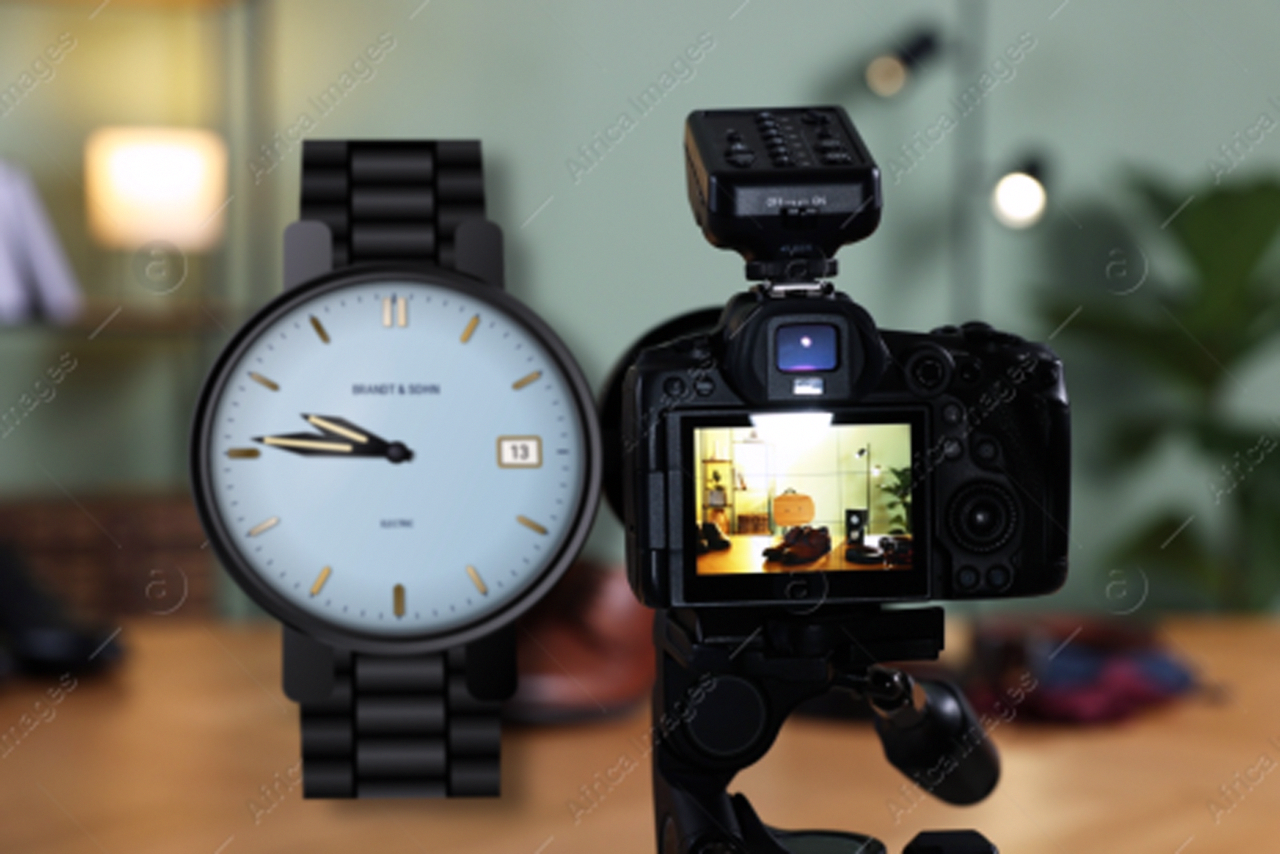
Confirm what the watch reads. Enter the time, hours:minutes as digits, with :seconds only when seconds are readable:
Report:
9:46
